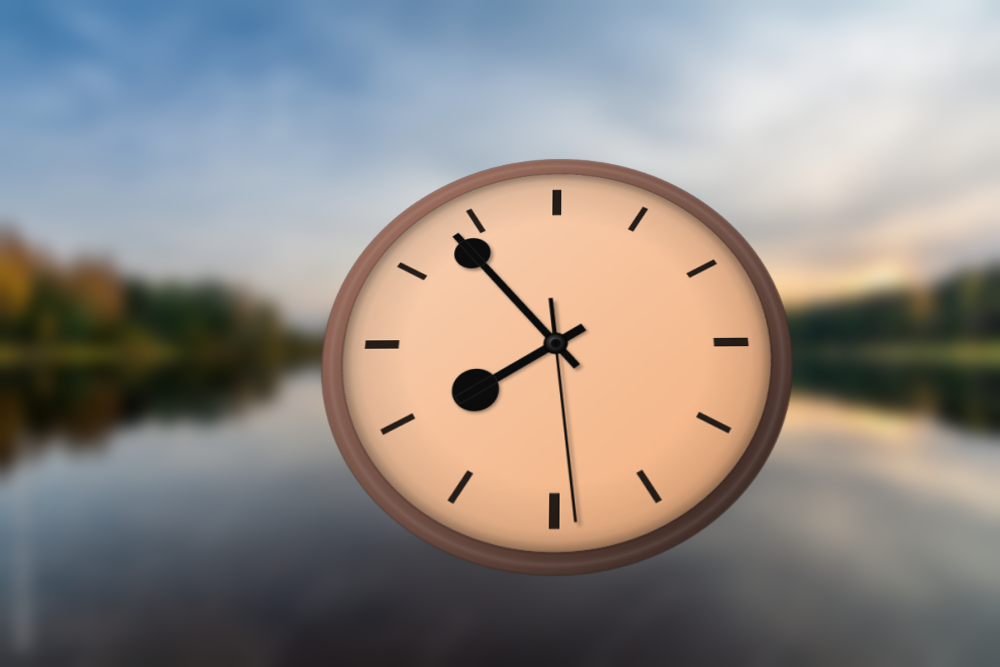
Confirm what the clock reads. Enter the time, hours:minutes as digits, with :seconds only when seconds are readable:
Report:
7:53:29
